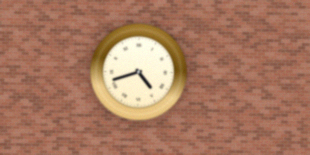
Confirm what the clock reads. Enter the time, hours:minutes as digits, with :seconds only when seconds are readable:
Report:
4:42
